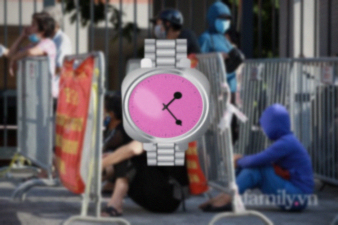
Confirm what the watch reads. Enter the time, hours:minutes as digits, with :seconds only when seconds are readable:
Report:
1:24
